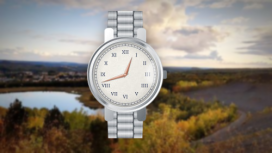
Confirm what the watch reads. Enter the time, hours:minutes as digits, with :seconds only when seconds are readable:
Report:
12:42
